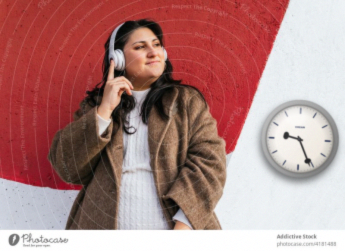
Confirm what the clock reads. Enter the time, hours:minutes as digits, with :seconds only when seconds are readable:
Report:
9:26
